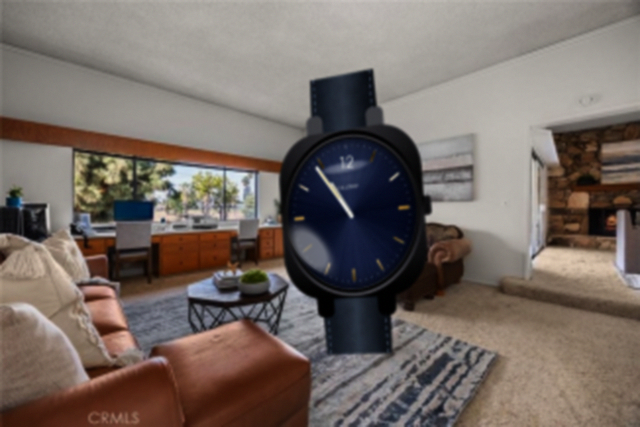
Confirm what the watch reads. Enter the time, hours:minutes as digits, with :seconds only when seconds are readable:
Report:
10:54
